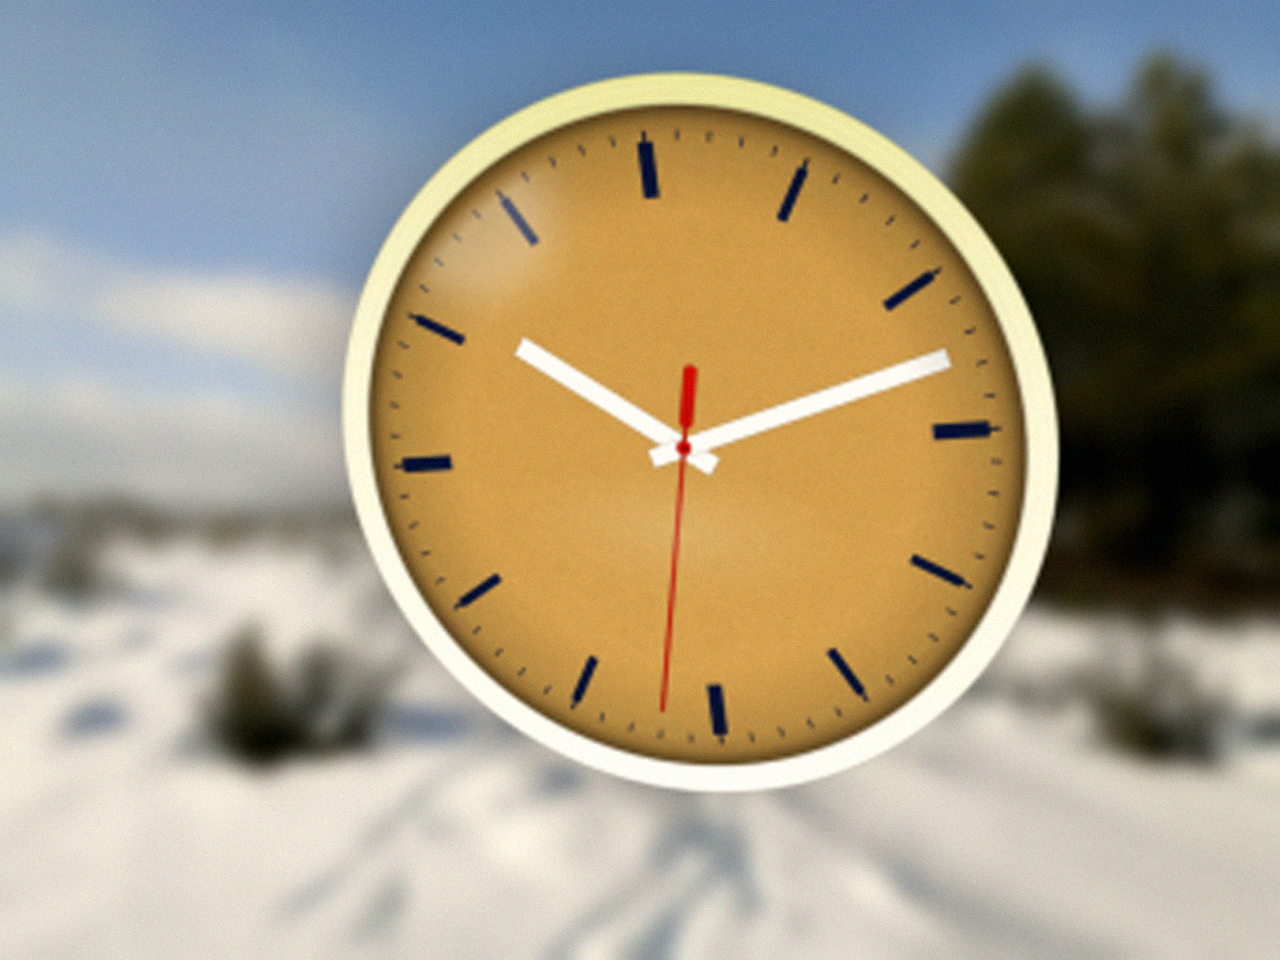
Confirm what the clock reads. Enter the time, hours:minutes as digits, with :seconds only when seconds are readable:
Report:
10:12:32
